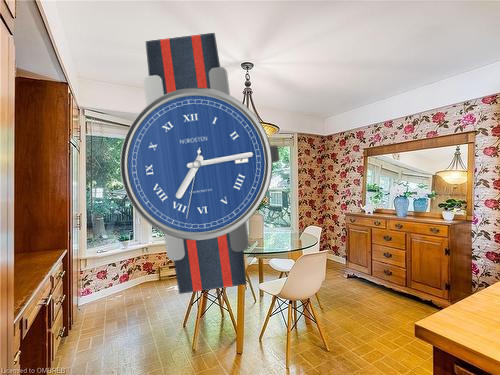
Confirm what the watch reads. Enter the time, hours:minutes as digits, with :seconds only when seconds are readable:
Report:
7:14:33
